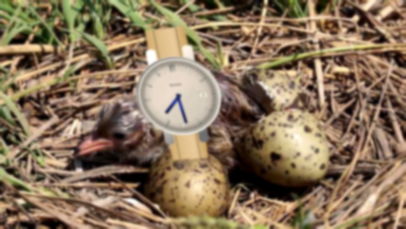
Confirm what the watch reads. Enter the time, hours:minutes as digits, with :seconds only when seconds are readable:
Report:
7:29
